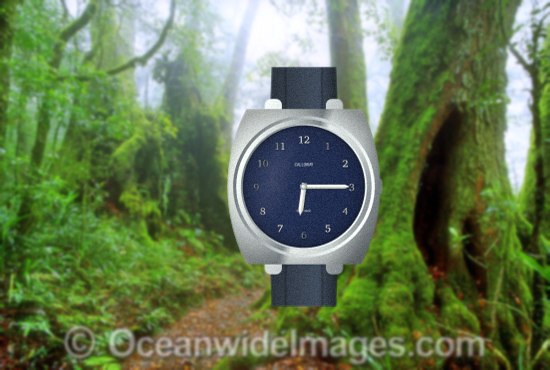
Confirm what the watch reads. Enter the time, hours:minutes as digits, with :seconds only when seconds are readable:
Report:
6:15
